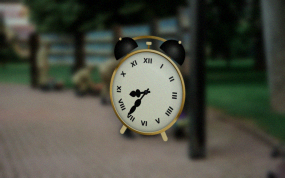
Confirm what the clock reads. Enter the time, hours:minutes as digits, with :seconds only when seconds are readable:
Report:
8:36
